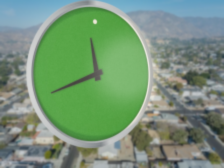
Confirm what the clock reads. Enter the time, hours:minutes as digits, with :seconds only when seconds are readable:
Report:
11:42
